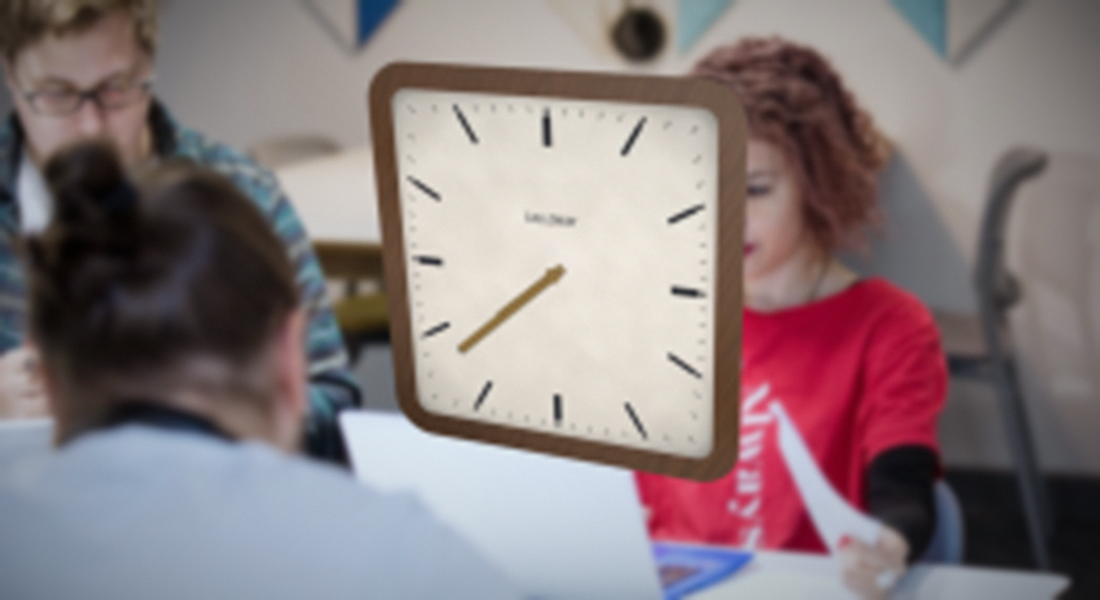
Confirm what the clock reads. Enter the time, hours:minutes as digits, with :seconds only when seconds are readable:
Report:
7:38
